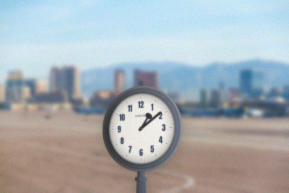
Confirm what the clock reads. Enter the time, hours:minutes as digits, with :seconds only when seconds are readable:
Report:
1:09
